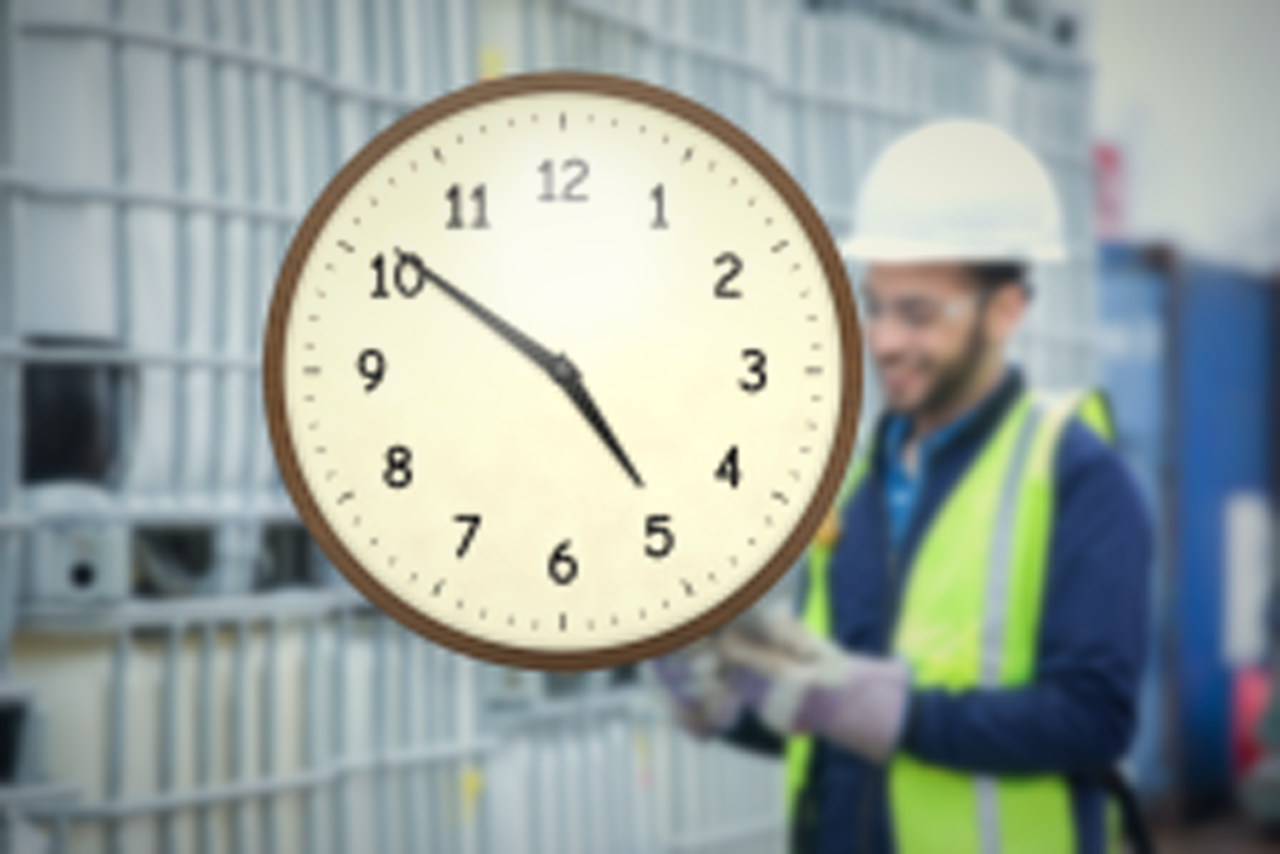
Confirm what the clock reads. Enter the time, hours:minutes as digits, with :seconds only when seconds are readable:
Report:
4:51
